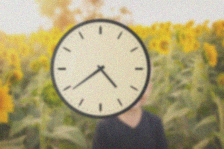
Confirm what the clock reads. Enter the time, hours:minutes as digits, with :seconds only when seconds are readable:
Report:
4:39
